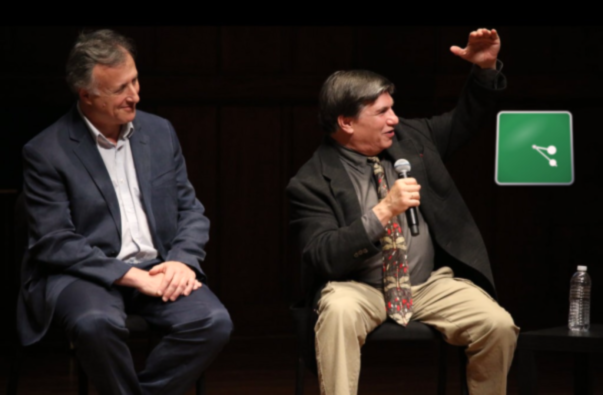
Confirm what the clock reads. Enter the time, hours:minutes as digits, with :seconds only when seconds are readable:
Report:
3:22
